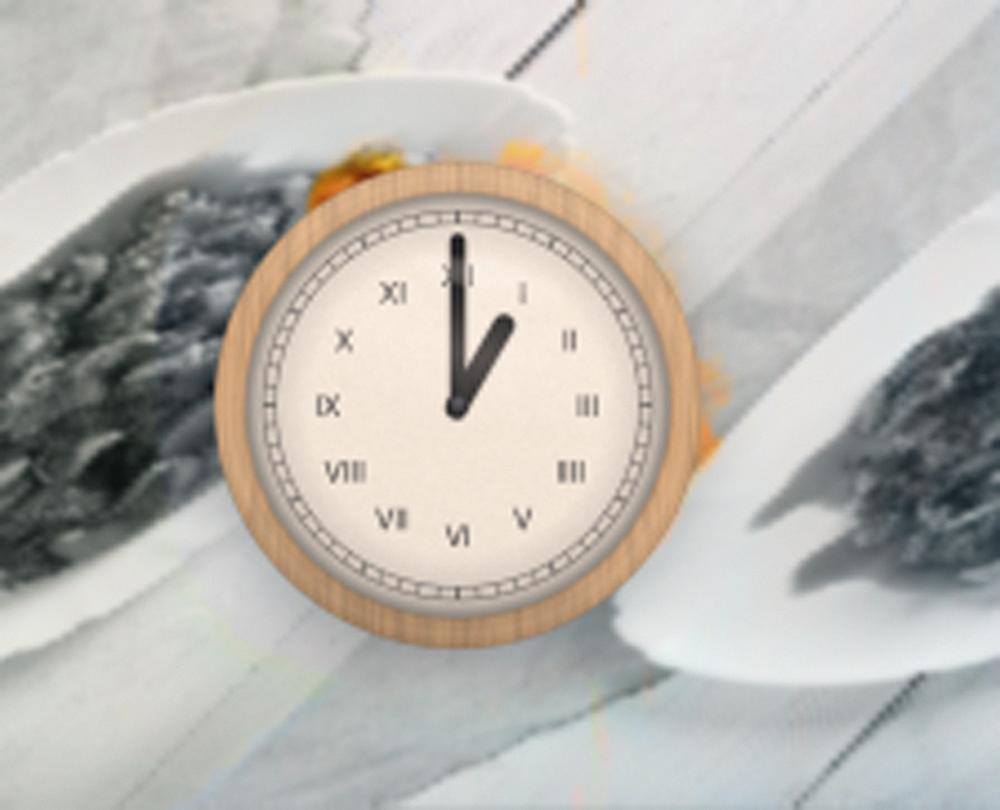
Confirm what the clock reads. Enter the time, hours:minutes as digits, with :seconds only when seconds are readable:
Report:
1:00
